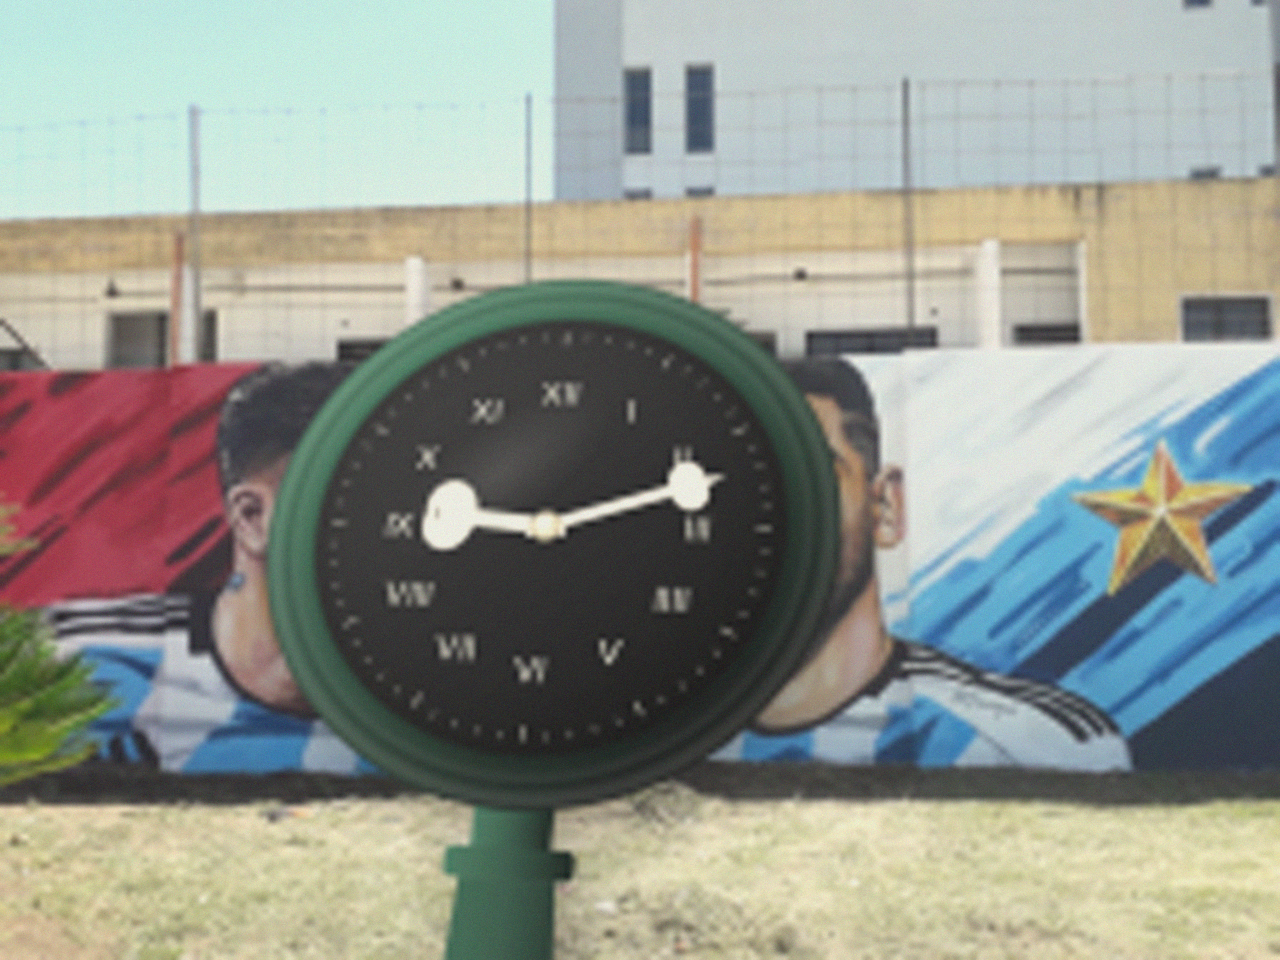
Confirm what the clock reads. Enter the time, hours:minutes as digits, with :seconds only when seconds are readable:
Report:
9:12
